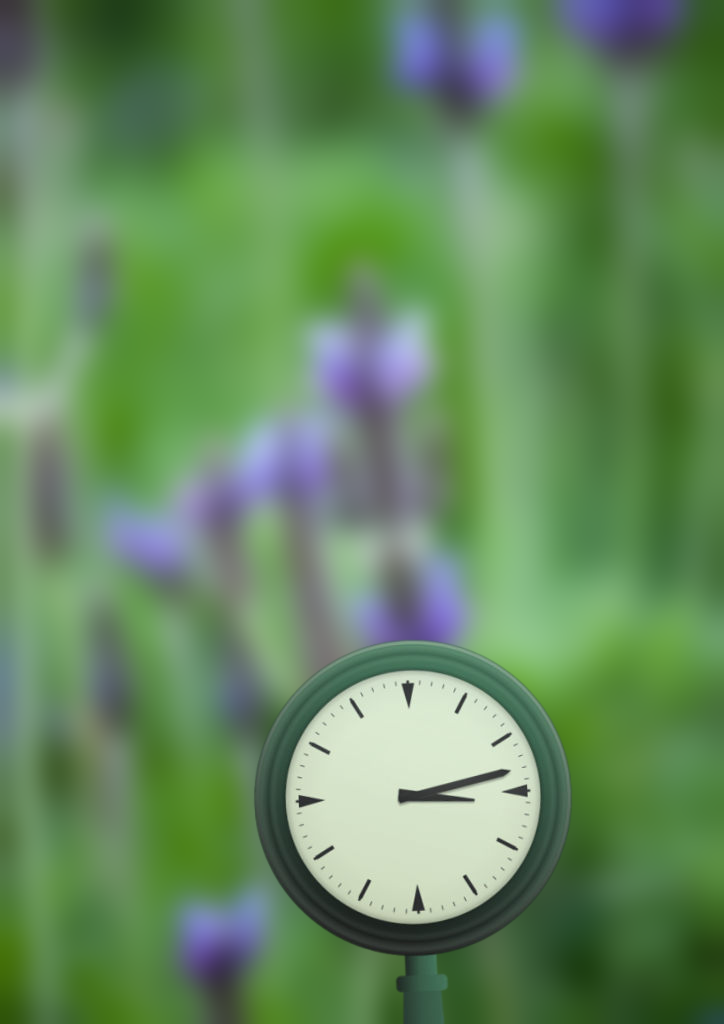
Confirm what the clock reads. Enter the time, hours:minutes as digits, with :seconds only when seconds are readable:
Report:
3:13
